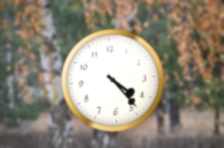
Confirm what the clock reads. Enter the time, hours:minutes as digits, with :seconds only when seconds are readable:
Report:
4:24
